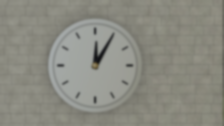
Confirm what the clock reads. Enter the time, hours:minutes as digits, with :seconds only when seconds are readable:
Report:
12:05
